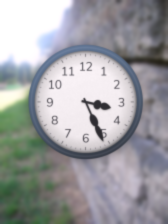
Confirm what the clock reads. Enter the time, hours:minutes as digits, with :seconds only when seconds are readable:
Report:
3:26
